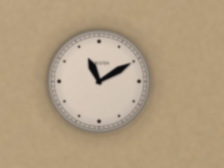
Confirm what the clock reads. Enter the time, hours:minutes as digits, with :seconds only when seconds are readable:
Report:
11:10
